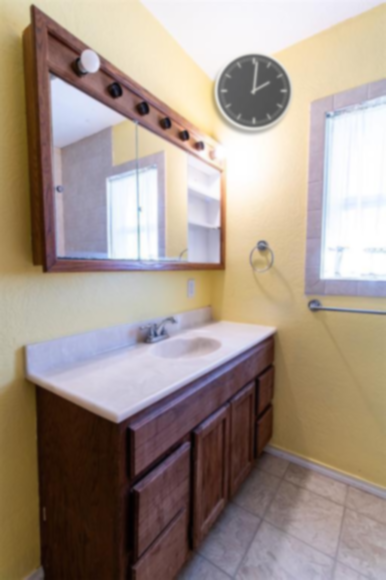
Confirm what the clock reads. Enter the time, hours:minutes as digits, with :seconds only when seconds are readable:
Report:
2:01
